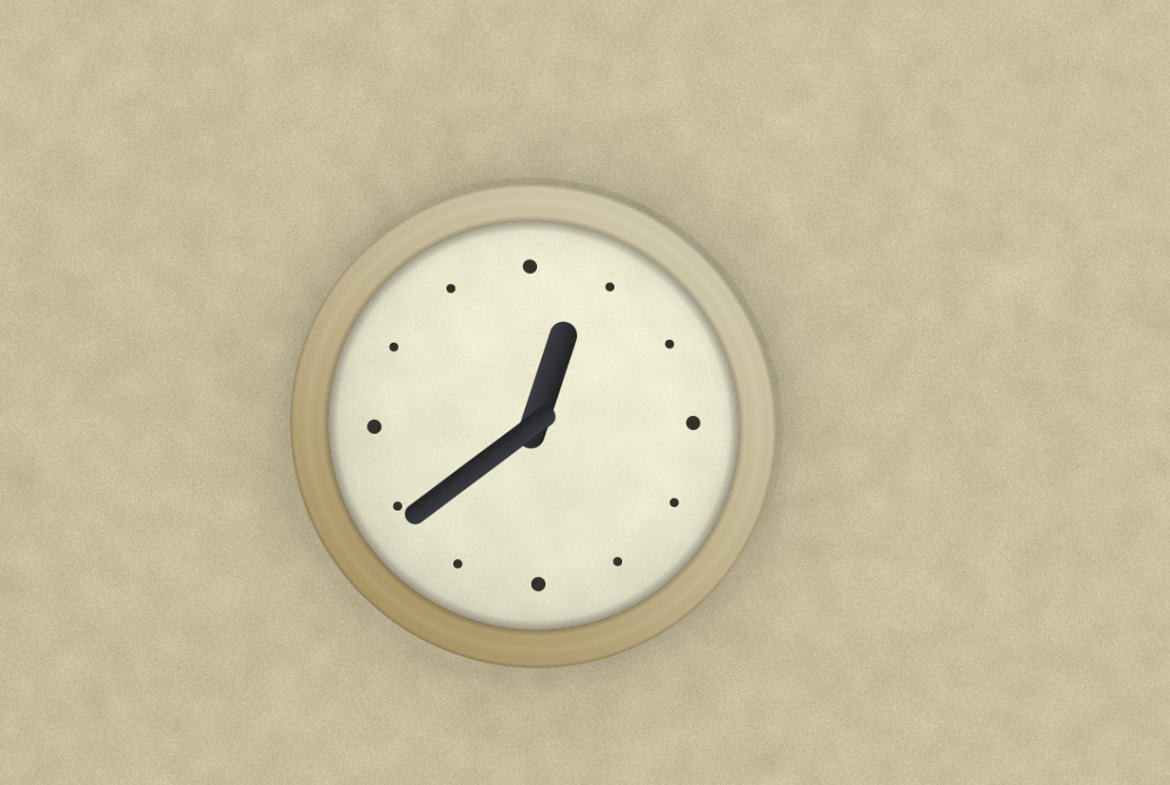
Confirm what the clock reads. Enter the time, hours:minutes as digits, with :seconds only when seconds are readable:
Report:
12:39
